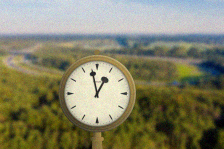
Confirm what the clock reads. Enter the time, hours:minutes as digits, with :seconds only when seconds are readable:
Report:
12:58
